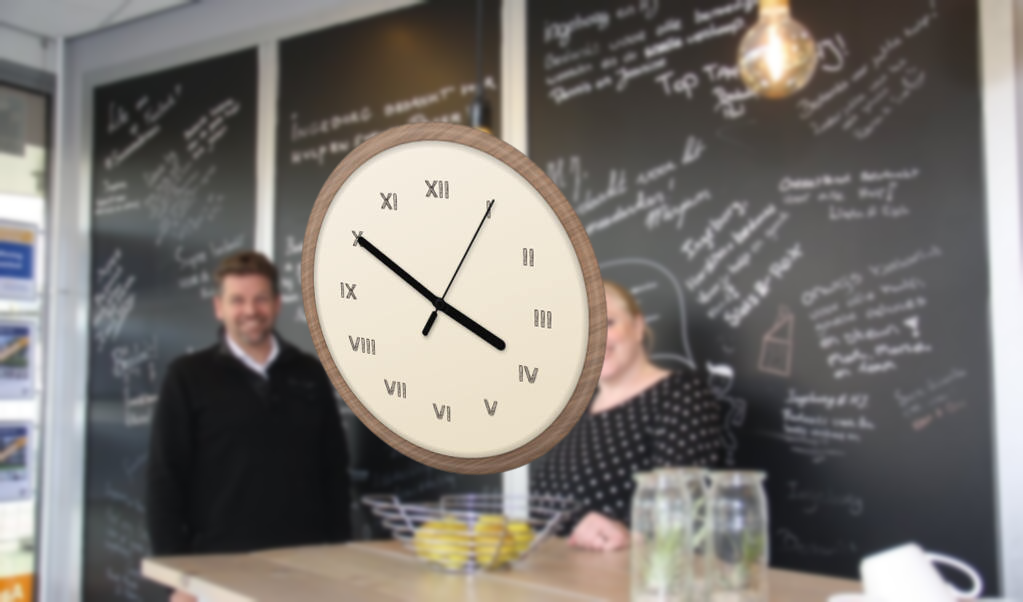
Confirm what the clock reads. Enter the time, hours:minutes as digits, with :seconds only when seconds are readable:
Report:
3:50:05
